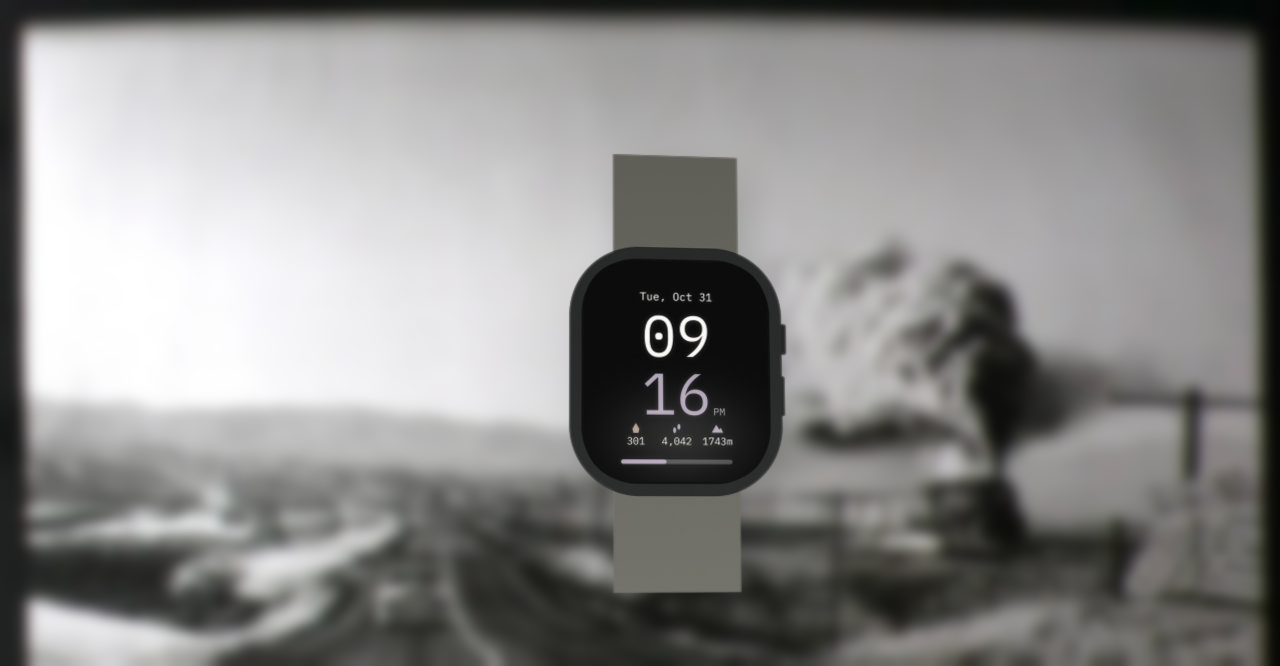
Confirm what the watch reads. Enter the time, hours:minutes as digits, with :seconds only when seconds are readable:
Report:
9:16
